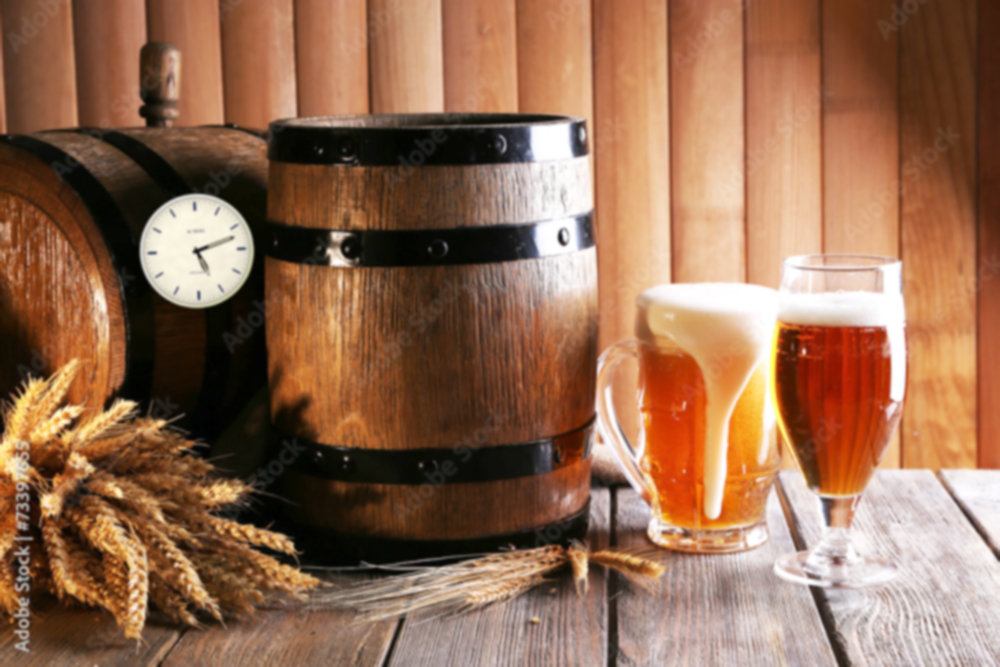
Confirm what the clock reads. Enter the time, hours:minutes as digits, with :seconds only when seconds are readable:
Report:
5:12
